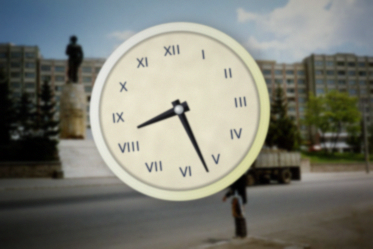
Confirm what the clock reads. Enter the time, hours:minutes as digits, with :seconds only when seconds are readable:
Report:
8:27
